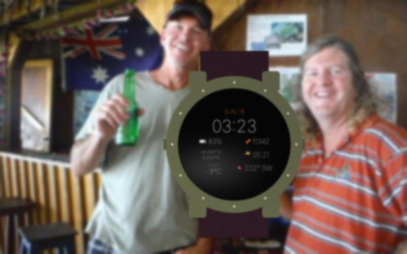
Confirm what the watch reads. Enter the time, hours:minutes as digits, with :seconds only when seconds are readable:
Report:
3:23
